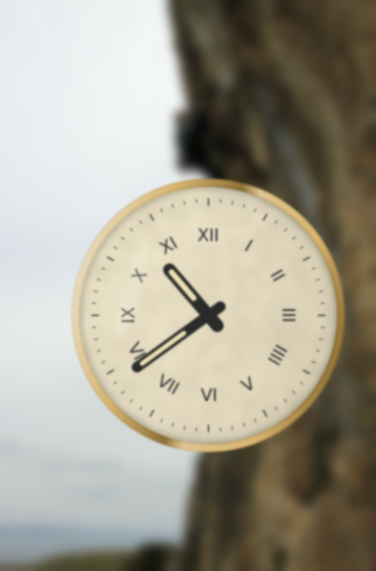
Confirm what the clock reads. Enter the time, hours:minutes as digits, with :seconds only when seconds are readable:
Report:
10:39
